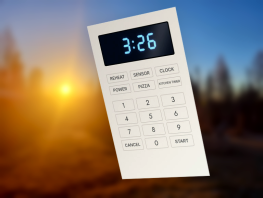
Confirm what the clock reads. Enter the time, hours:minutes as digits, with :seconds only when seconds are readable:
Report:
3:26
